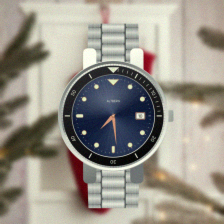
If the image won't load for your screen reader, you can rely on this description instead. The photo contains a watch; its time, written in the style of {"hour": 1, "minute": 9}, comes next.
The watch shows {"hour": 7, "minute": 29}
